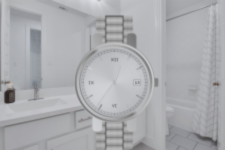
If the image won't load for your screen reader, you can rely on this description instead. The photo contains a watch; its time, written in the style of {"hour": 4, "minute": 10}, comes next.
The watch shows {"hour": 12, "minute": 36}
